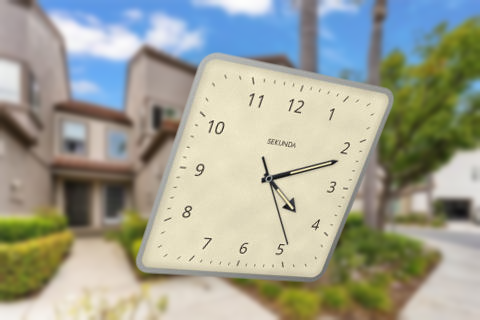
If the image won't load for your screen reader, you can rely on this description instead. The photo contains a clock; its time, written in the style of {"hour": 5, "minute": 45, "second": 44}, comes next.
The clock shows {"hour": 4, "minute": 11, "second": 24}
